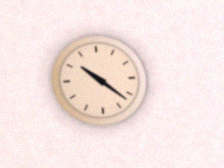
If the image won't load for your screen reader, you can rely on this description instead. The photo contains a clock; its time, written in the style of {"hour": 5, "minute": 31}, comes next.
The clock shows {"hour": 10, "minute": 22}
